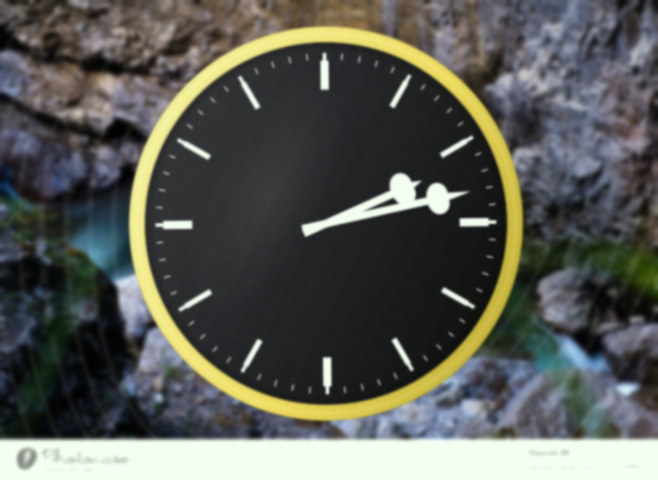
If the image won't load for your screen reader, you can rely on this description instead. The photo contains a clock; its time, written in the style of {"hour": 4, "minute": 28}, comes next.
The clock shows {"hour": 2, "minute": 13}
